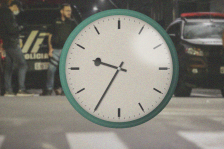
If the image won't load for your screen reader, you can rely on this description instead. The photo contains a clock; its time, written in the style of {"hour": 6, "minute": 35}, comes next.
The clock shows {"hour": 9, "minute": 35}
